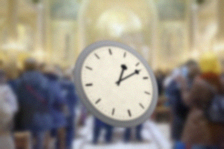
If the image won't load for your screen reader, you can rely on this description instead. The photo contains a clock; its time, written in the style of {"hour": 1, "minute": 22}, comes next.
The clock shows {"hour": 1, "minute": 12}
